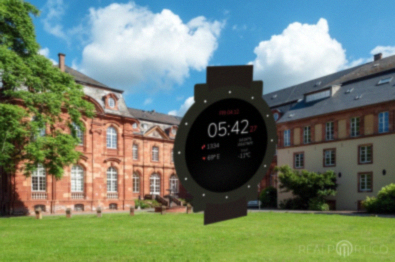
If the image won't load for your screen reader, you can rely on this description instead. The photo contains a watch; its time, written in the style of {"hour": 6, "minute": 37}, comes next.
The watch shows {"hour": 5, "minute": 42}
